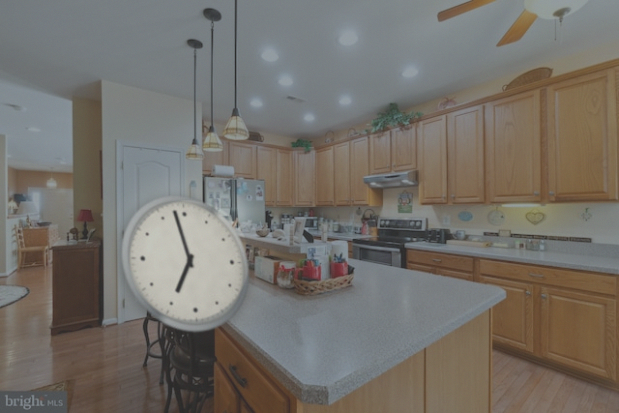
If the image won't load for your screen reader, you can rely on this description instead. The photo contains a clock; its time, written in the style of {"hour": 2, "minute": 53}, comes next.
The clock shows {"hour": 6, "minute": 58}
